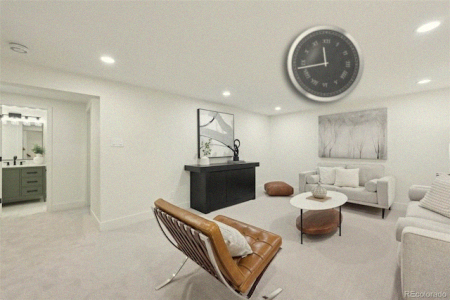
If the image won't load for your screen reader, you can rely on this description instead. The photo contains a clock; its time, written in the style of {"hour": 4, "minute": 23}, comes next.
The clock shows {"hour": 11, "minute": 43}
